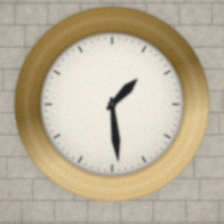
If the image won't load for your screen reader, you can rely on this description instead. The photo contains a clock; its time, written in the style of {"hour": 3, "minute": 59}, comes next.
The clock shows {"hour": 1, "minute": 29}
